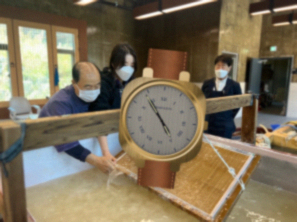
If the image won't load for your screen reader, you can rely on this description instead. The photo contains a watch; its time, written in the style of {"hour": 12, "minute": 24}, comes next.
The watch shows {"hour": 4, "minute": 54}
